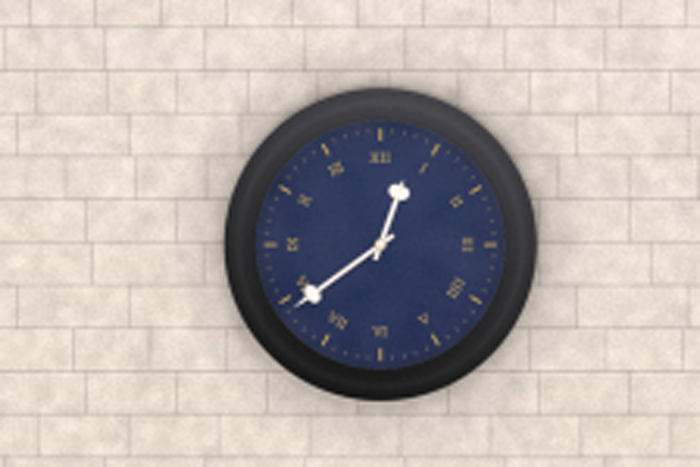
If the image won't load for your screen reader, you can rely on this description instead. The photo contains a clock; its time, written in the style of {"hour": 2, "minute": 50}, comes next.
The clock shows {"hour": 12, "minute": 39}
